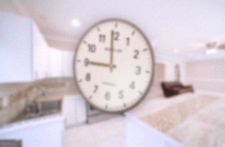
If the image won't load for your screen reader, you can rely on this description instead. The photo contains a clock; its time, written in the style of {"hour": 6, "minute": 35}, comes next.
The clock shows {"hour": 8, "minute": 59}
